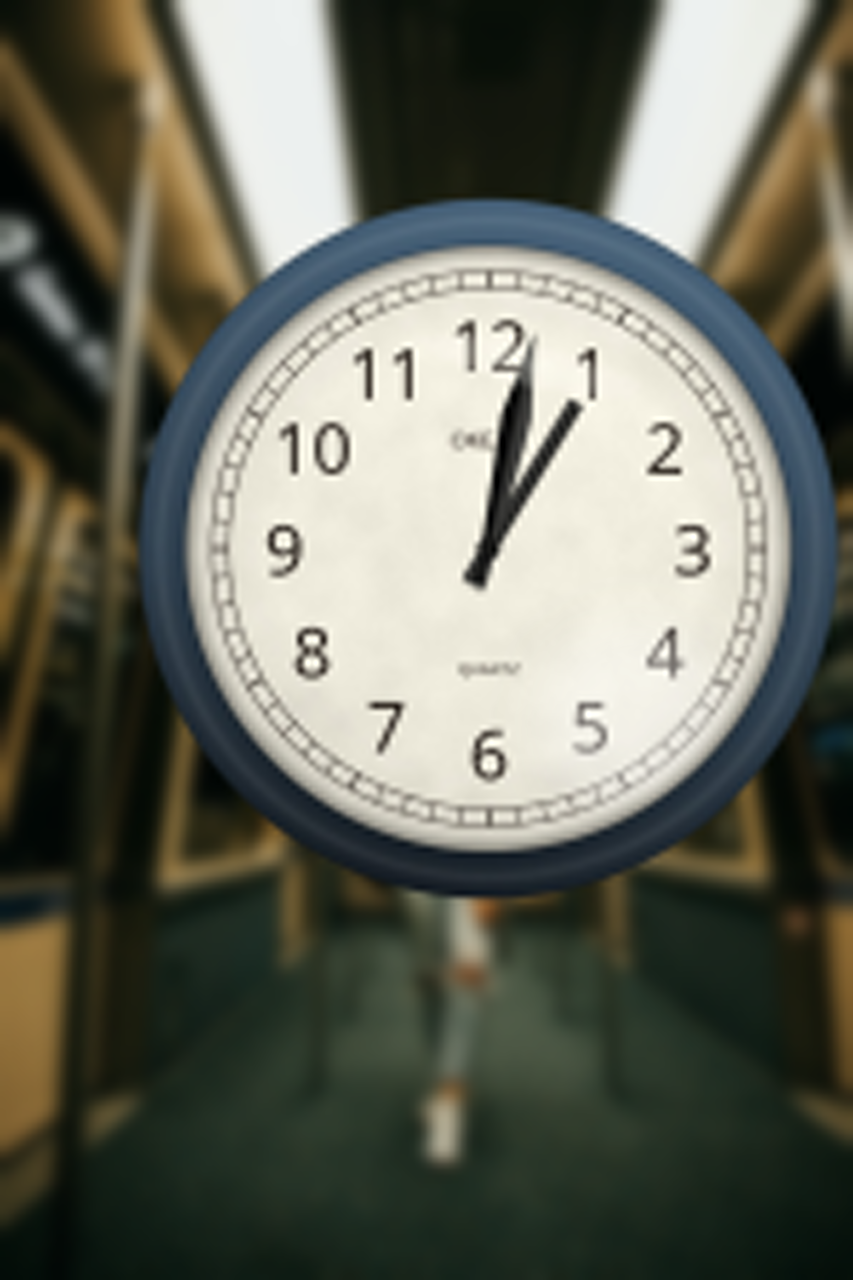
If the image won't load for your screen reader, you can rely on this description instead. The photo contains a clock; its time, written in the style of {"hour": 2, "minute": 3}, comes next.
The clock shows {"hour": 1, "minute": 2}
